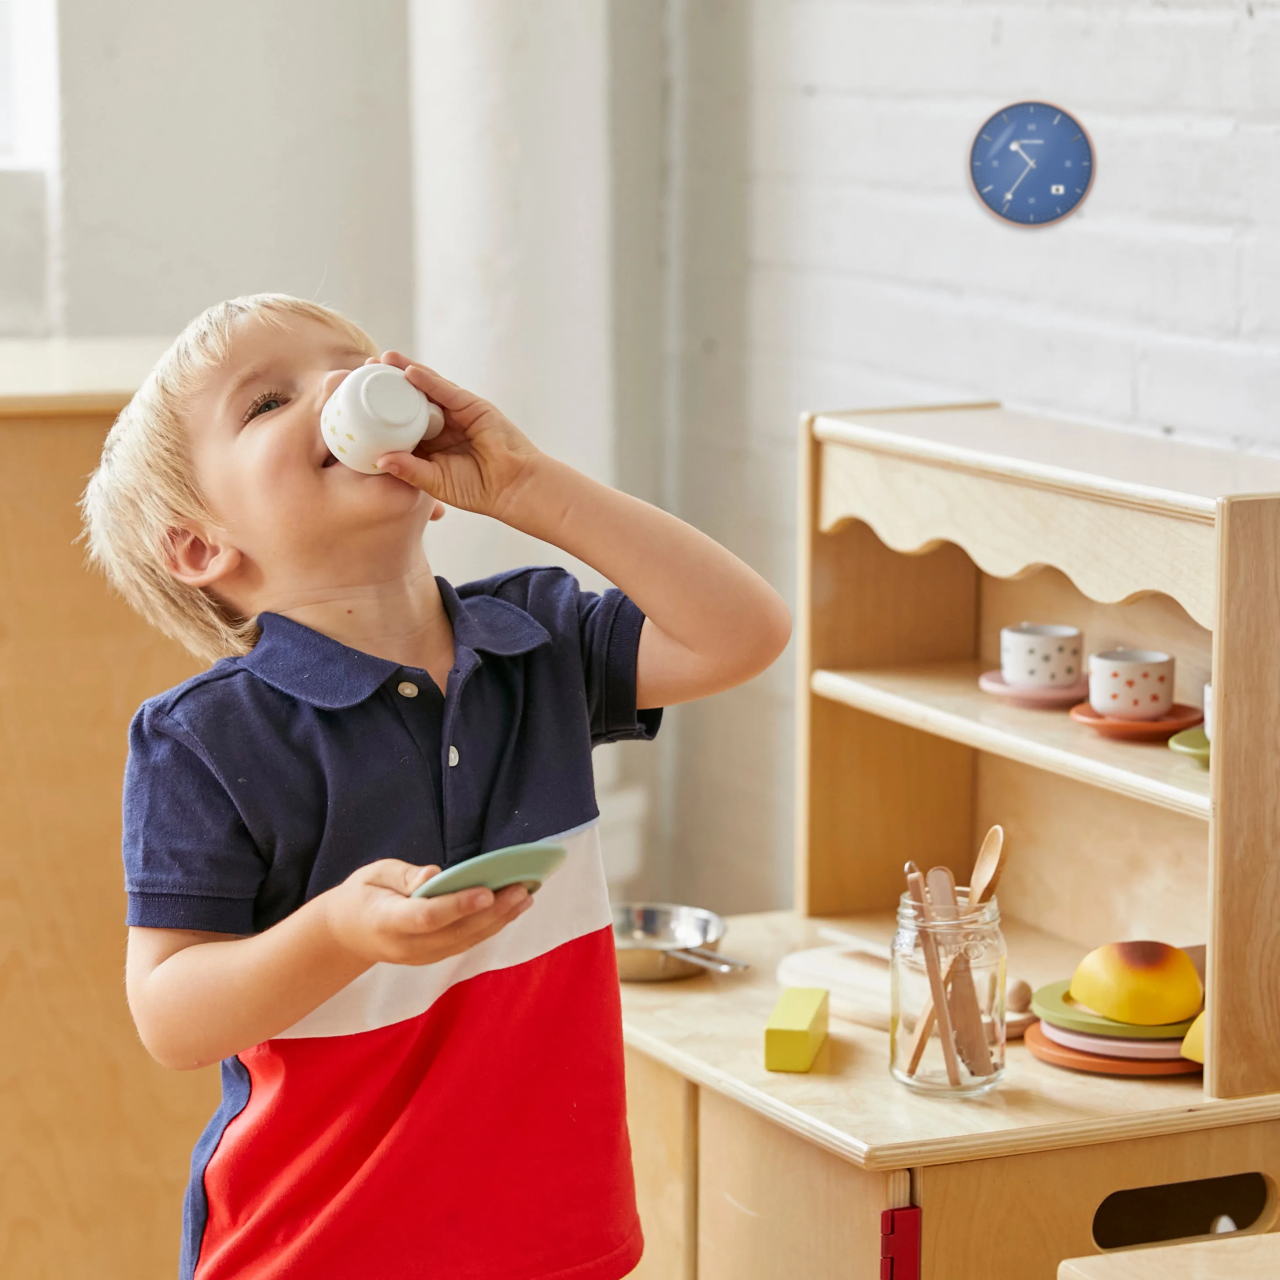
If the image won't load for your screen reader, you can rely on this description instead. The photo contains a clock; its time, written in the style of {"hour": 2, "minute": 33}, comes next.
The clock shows {"hour": 10, "minute": 36}
